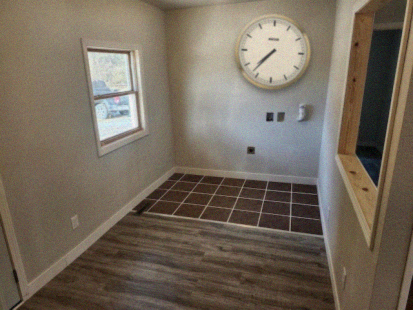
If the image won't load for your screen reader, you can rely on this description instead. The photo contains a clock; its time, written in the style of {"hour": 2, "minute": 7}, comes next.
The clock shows {"hour": 7, "minute": 37}
